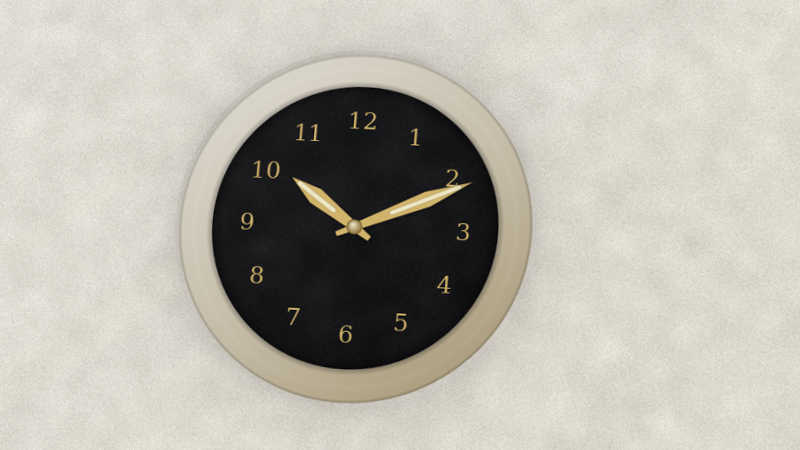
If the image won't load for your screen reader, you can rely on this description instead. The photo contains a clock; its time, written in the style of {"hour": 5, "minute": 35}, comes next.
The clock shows {"hour": 10, "minute": 11}
